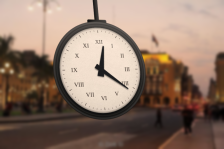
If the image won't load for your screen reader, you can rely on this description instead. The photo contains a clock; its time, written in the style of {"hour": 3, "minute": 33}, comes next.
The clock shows {"hour": 12, "minute": 21}
